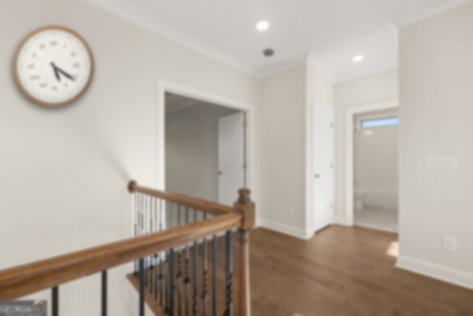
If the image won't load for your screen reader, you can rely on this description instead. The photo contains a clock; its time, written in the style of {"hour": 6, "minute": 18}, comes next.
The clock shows {"hour": 5, "minute": 21}
